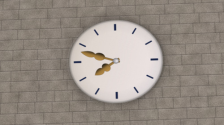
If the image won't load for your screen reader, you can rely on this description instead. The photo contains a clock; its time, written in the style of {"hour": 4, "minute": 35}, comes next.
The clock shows {"hour": 7, "minute": 48}
